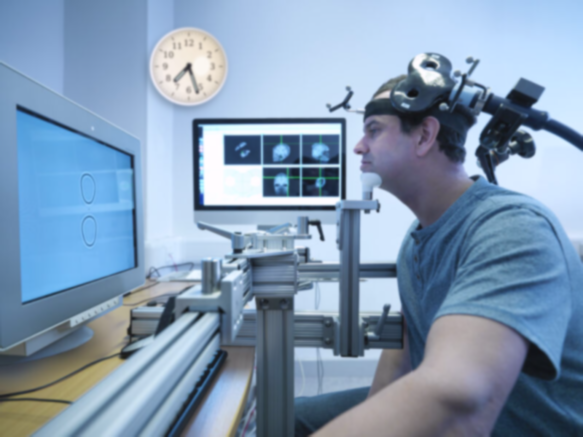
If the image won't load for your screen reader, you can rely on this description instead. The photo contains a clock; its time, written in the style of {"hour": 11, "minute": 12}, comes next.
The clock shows {"hour": 7, "minute": 27}
